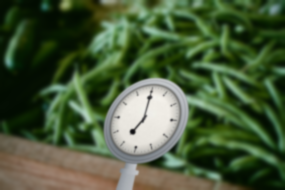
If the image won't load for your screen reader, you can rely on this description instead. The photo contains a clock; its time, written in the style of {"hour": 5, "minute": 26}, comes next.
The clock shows {"hour": 7, "minute": 0}
